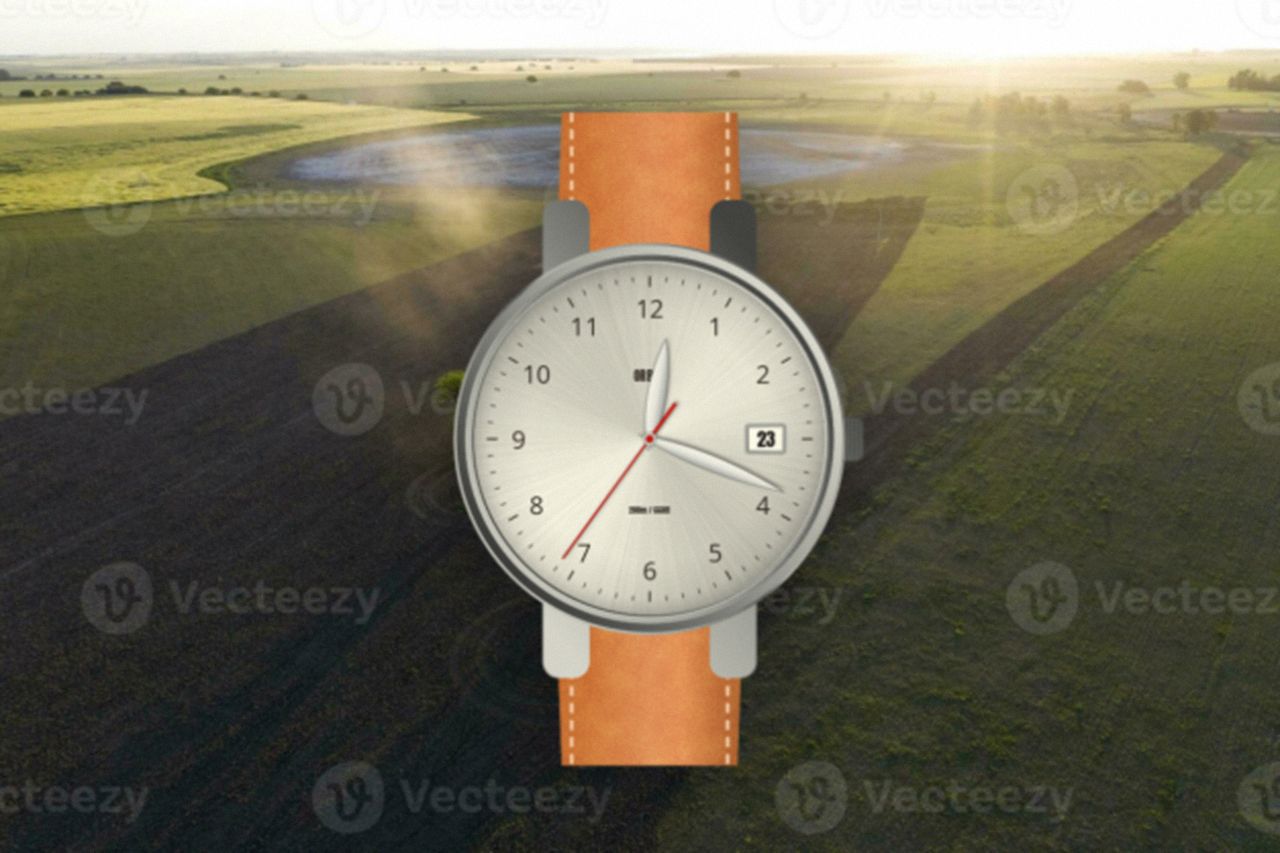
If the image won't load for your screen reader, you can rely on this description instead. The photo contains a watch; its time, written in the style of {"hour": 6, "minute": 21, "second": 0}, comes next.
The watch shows {"hour": 12, "minute": 18, "second": 36}
